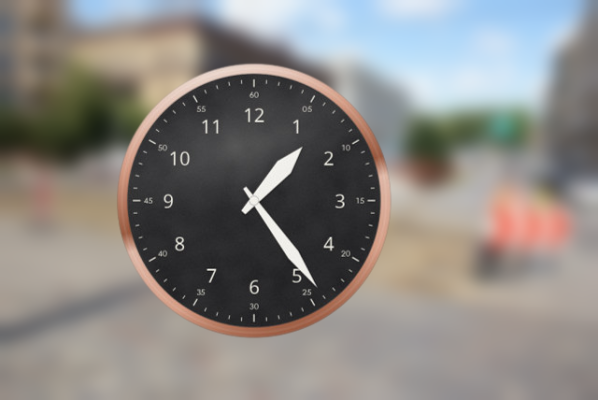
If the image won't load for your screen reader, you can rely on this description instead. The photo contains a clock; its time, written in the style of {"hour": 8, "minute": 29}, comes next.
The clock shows {"hour": 1, "minute": 24}
